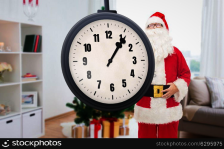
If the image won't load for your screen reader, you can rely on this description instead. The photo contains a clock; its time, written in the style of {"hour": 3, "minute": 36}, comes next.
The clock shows {"hour": 1, "minute": 6}
